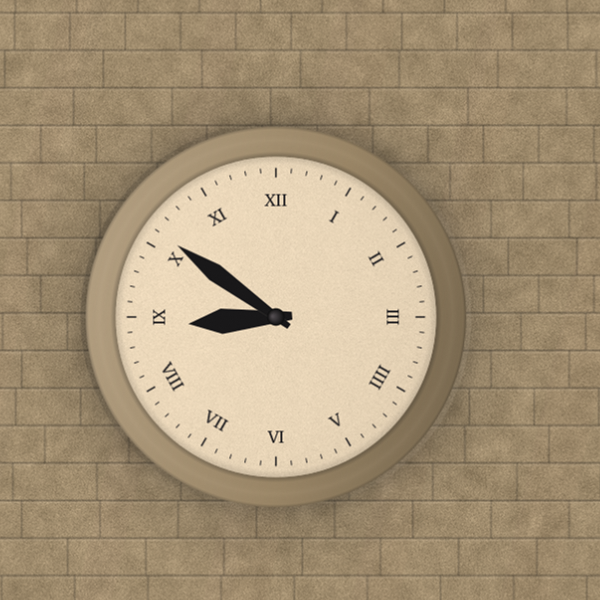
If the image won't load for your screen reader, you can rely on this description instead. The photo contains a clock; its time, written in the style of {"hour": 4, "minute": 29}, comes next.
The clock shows {"hour": 8, "minute": 51}
